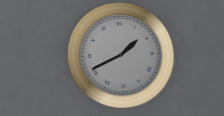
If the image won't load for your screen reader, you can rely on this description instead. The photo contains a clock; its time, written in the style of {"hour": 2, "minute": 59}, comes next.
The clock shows {"hour": 1, "minute": 41}
